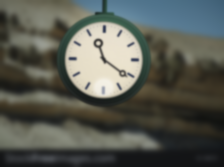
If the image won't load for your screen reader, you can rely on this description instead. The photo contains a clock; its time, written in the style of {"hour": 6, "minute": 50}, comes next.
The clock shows {"hour": 11, "minute": 21}
